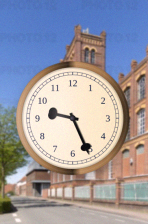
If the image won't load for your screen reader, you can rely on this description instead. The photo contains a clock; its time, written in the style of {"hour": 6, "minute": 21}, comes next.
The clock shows {"hour": 9, "minute": 26}
